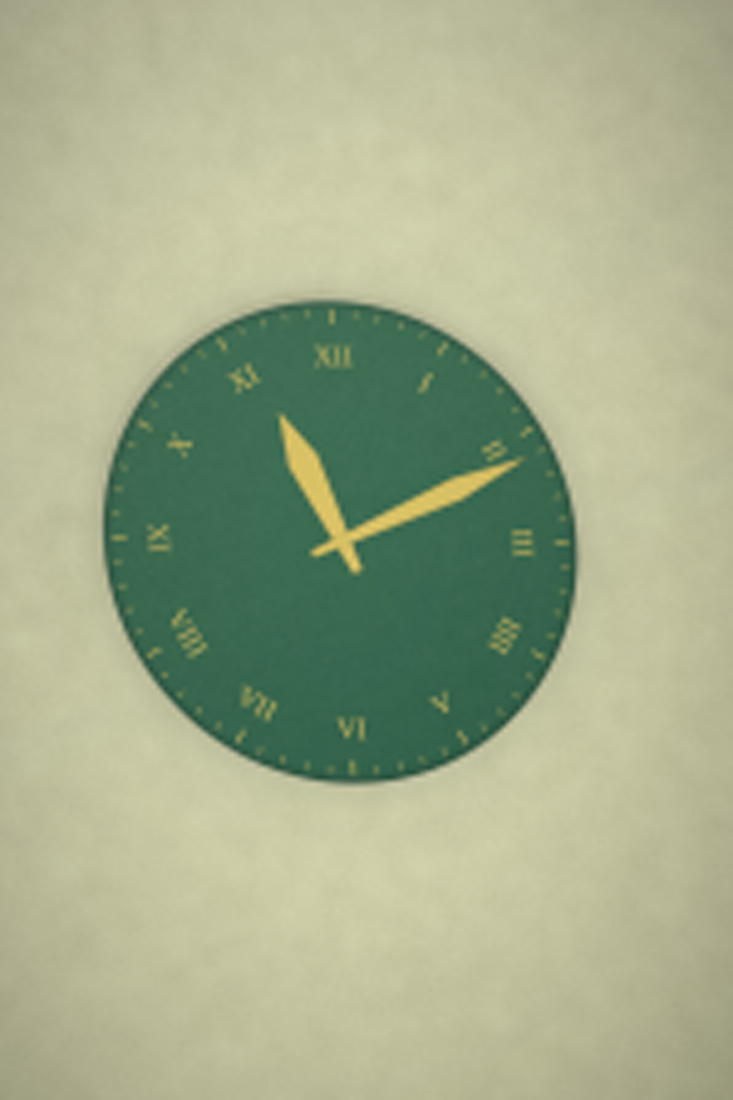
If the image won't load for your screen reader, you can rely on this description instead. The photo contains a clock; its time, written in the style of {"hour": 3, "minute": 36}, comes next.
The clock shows {"hour": 11, "minute": 11}
